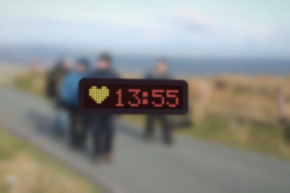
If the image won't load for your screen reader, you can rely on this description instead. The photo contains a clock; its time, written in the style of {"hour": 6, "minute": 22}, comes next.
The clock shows {"hour": 13, "minute": 55}
